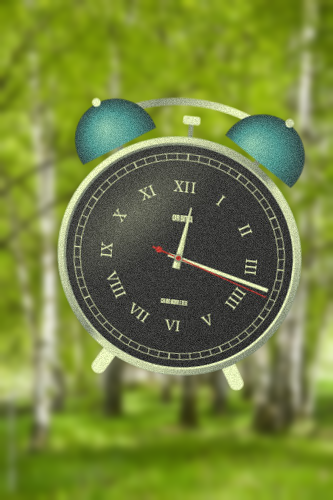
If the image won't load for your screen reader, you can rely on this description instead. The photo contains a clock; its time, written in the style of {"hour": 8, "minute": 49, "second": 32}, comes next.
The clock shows {"hour": 12, "minute": 17, "second": 18}
